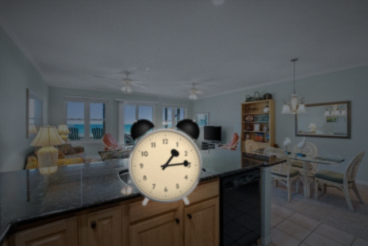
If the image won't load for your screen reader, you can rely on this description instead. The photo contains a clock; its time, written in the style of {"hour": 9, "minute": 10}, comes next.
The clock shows {"hour": 1, "minute": 14}
